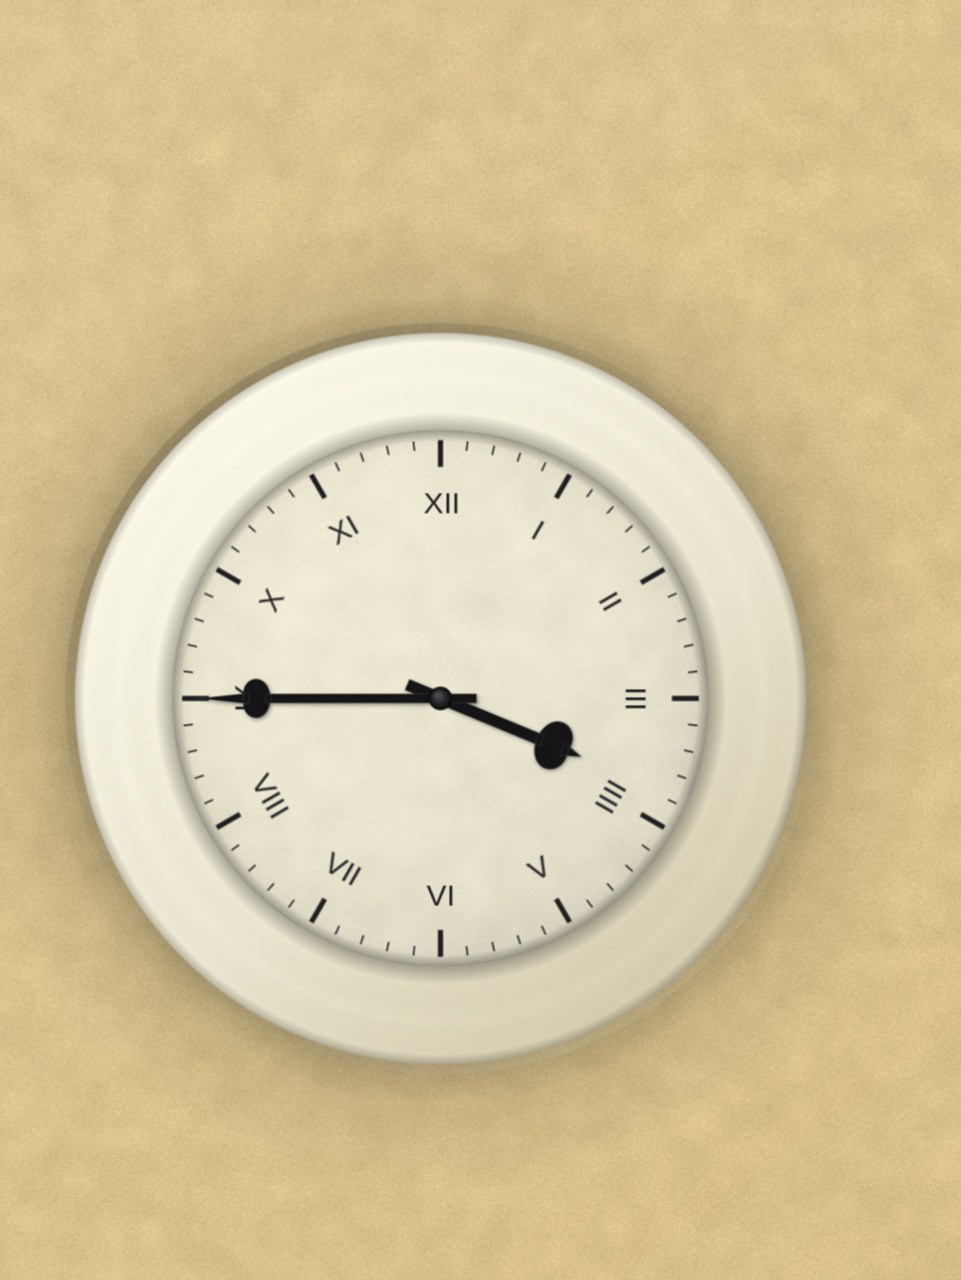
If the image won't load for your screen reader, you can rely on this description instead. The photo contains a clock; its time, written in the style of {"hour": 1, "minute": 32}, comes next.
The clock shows {"hour": 3, "minute": 45}
